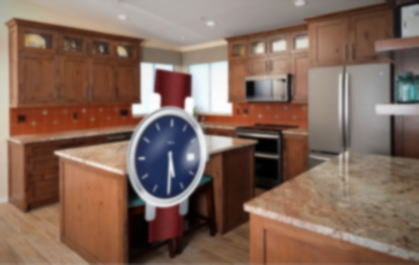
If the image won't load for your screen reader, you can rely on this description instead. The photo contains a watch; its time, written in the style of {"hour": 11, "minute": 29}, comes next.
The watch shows {"hour": 5, "minute": 30}
